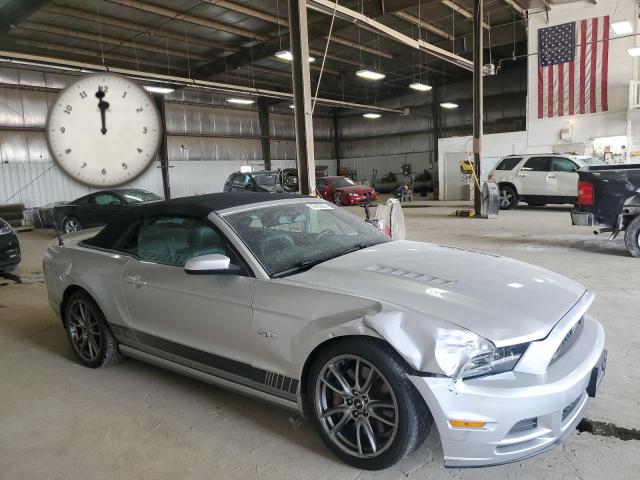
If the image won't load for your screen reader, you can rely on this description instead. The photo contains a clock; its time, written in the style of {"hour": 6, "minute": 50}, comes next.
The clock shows {"hour": 11, "minute": 59}
